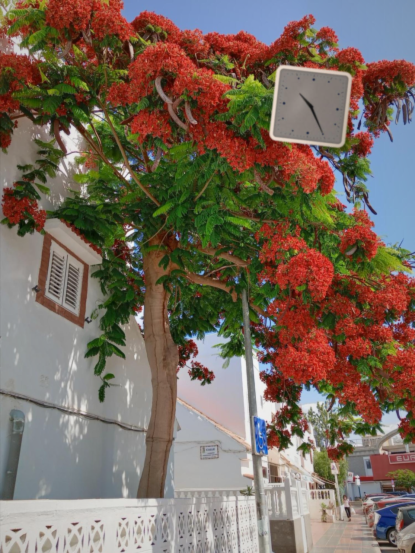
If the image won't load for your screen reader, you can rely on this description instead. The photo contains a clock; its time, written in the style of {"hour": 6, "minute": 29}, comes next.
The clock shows {"hour": 10, "minute": 25}
